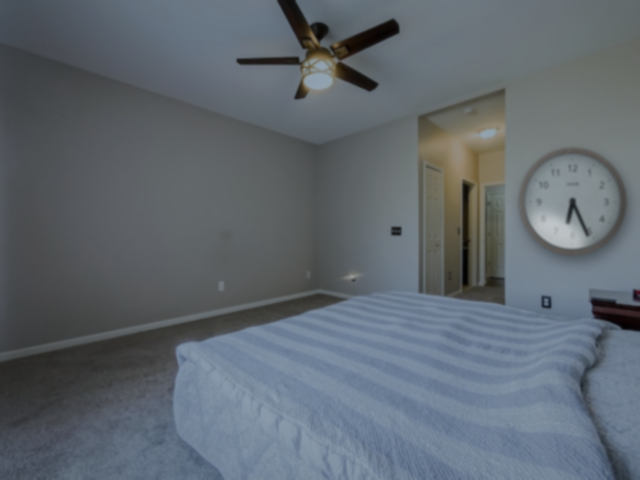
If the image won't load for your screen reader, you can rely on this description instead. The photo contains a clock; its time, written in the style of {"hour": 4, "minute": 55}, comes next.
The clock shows {"hour": 6, "minute": 26}
